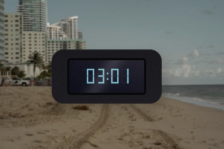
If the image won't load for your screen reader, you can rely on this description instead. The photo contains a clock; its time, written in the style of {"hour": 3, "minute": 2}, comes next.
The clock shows {"hour": 3, "minute": 1}
